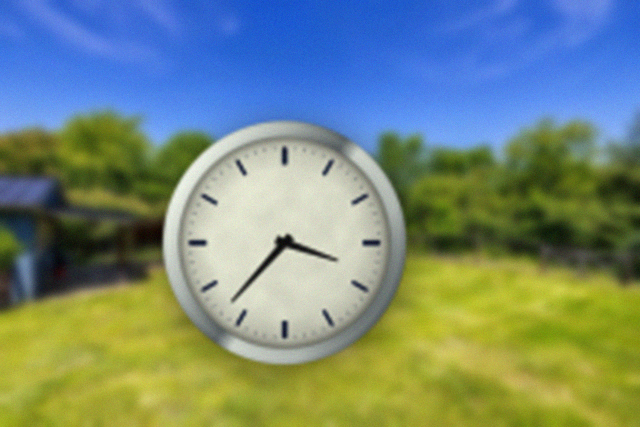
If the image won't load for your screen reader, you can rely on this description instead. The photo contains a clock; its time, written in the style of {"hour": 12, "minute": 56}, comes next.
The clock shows {"hour": 3, "minute": 37}
